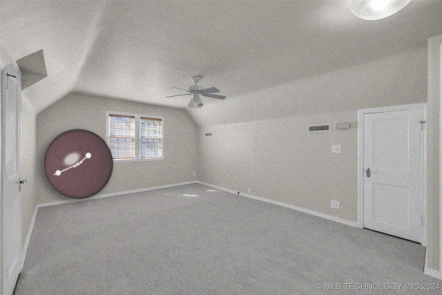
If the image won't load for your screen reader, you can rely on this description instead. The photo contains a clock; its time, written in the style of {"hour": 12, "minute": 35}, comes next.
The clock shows {"hour": 1, "minute": 41}
